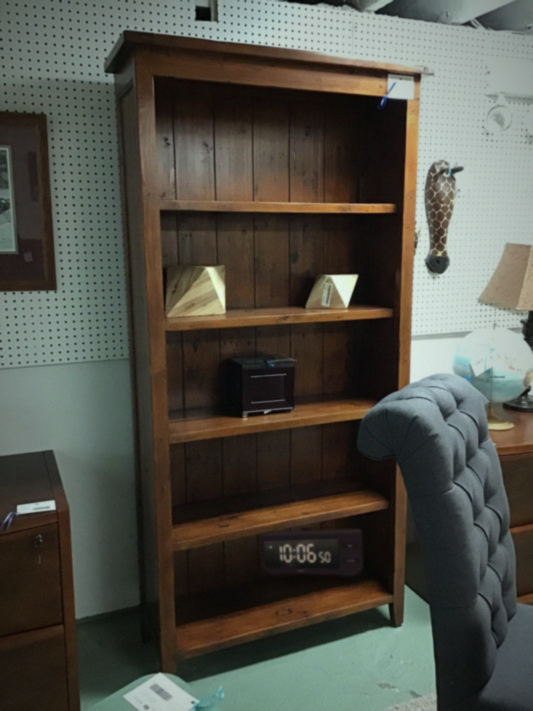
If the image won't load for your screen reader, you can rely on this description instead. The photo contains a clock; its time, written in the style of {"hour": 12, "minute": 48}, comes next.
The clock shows {"hour": 10, "minute": 6}
